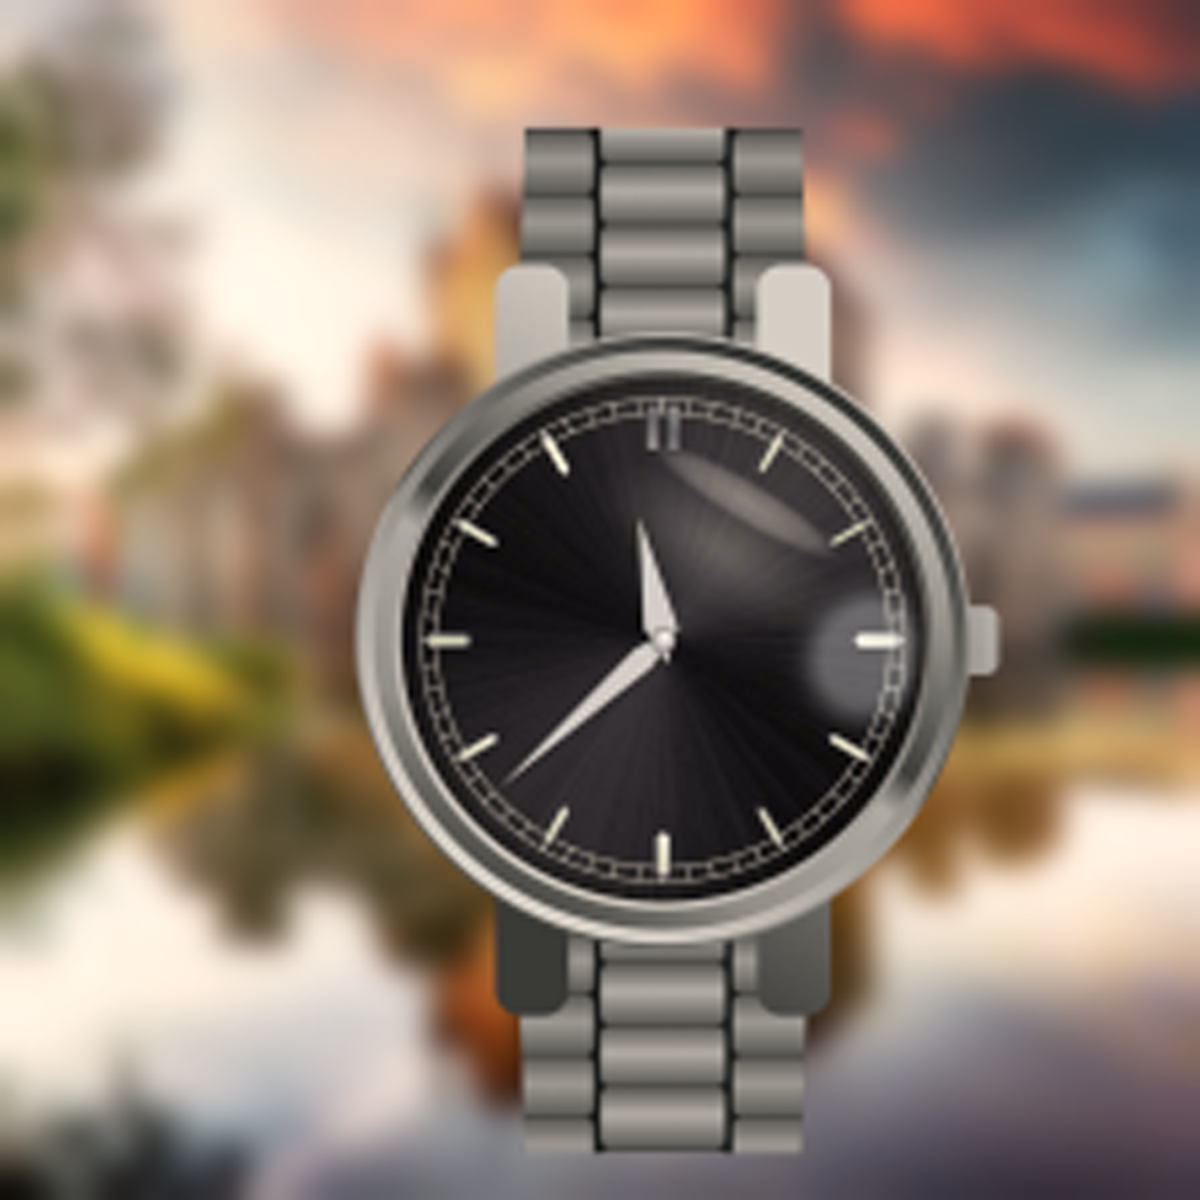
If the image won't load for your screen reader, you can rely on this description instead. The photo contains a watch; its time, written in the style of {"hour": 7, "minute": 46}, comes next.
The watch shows {"hour": 11, "minute": 38}
